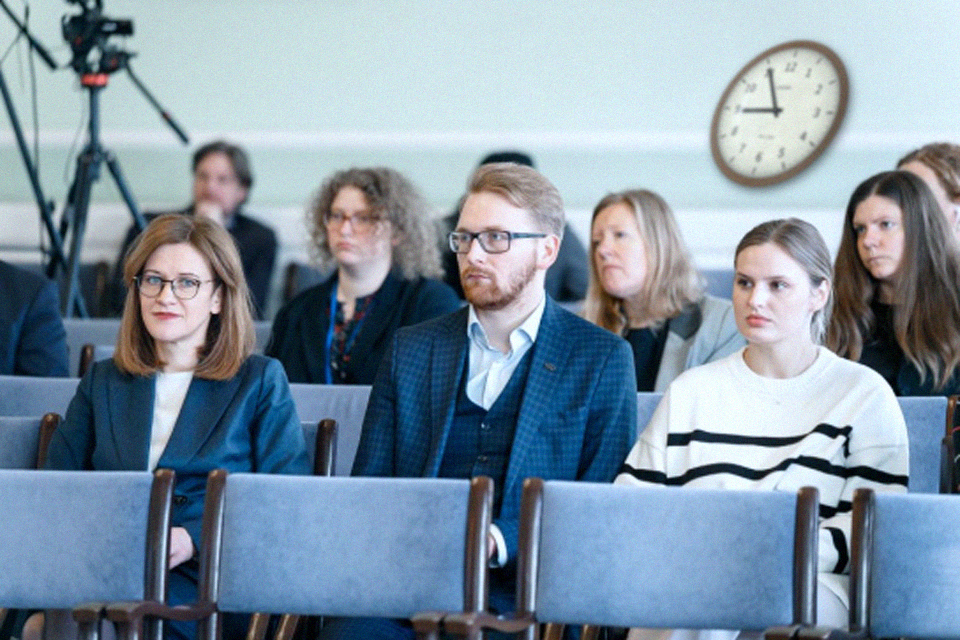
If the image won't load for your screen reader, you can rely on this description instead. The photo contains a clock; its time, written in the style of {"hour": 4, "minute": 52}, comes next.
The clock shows {"hour": 8, "minute": 55}
